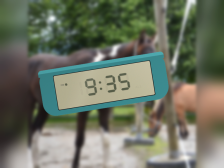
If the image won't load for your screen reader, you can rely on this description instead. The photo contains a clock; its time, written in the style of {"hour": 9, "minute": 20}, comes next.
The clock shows {"hour": 9, "minute": 35}
